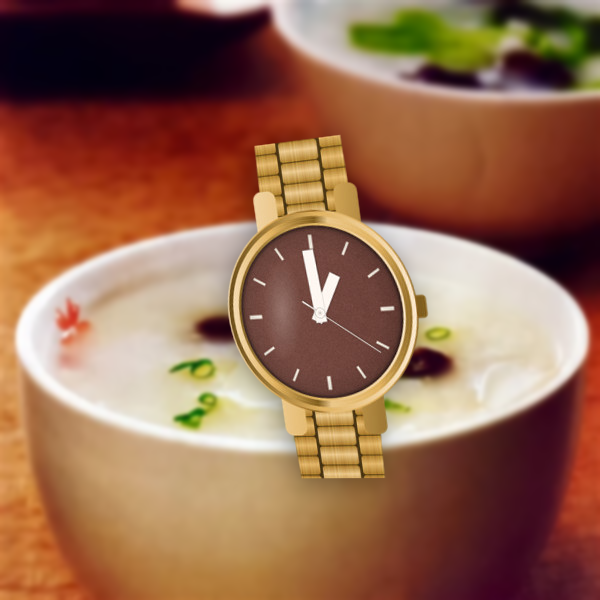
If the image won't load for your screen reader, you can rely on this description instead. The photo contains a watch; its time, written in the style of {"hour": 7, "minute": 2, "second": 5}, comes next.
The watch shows {"hour": 12, "minute": 59, "second": 21}
